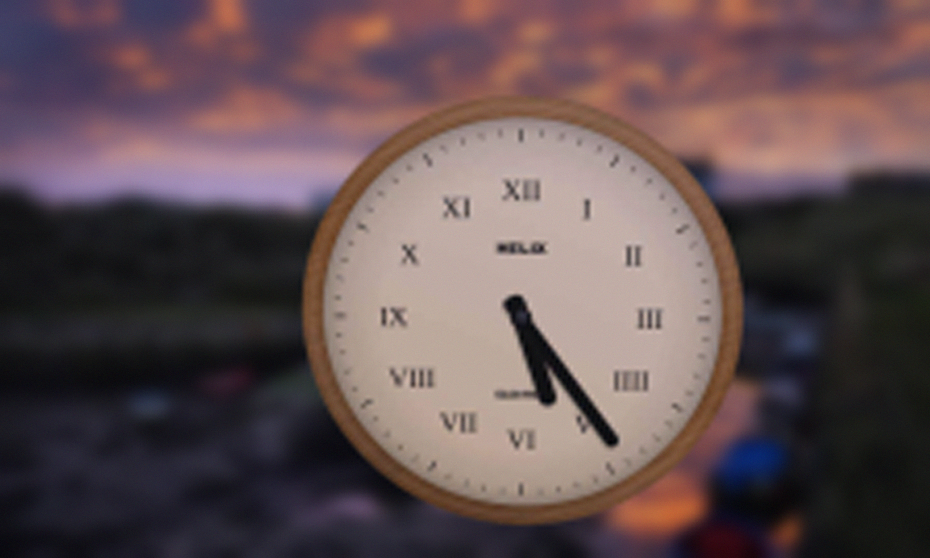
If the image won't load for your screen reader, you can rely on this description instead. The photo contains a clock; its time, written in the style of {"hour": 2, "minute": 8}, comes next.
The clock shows {"hour": 5, "minute": 24}
